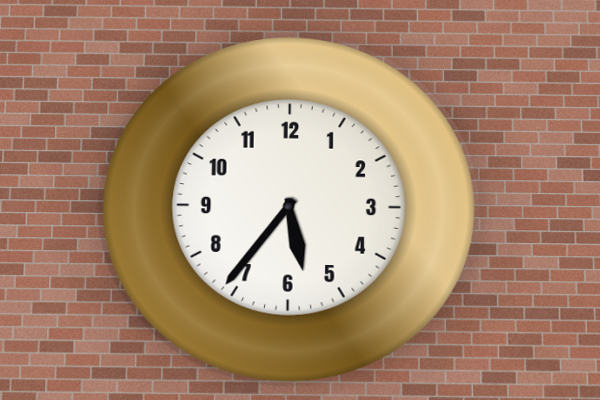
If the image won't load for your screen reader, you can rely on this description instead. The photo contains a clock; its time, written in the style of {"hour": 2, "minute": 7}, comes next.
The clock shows {"hour": 5, "minute": 36}
